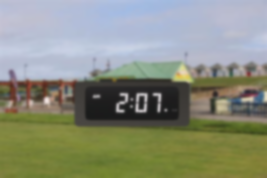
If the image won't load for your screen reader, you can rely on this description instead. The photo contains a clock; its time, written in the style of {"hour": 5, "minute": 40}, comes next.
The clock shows {"hour": 2, "minute": 7}
